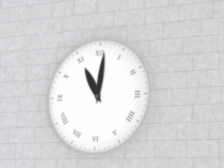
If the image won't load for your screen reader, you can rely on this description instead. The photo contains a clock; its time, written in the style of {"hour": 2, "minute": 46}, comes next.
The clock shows {"hour": 11, "minute": 1}
